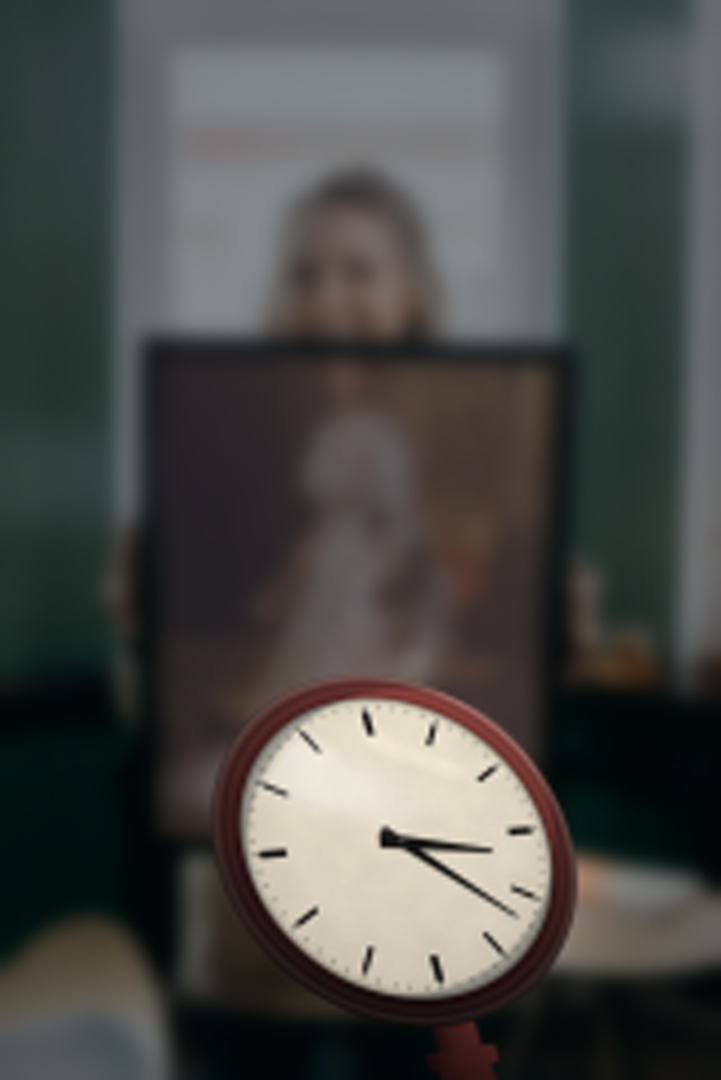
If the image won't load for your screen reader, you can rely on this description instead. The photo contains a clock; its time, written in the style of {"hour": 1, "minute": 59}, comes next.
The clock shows {"hour": 3, "minute": 22}
